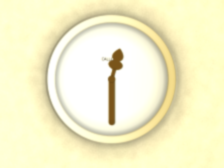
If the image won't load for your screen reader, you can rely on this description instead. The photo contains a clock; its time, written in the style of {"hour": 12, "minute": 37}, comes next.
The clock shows {"hour": 12, "minute": 30}
